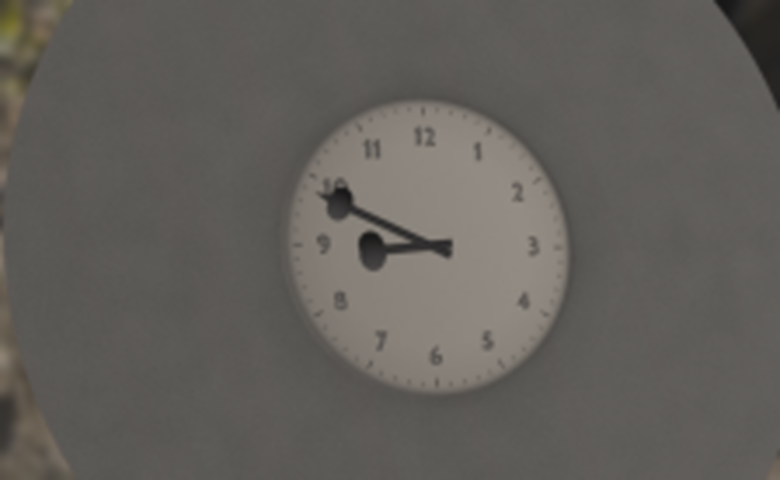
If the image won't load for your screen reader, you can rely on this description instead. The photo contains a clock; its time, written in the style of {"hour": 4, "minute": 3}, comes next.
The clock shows {"hour": 8, "minute": 49}
